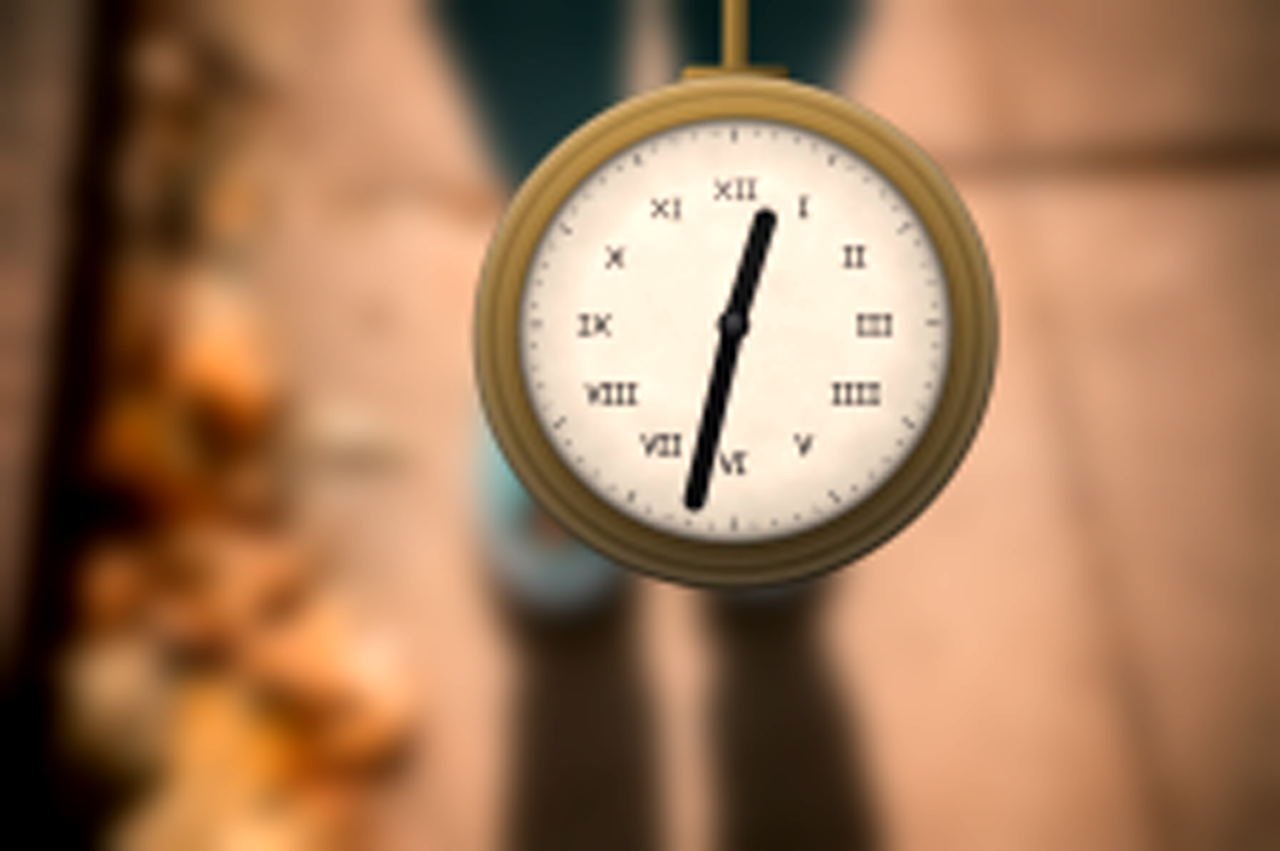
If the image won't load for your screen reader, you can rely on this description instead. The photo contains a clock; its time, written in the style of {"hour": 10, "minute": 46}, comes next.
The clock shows {"hour": 12, "minute": 32}
